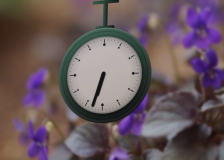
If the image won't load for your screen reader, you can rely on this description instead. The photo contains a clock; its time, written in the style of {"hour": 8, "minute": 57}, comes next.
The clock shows {"hour": 6, "minute": 33}
